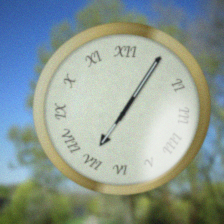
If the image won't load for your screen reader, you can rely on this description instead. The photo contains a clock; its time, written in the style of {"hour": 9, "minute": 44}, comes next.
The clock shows {"hour": 7, "minute": 5}
